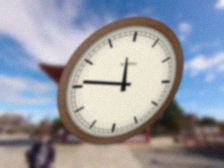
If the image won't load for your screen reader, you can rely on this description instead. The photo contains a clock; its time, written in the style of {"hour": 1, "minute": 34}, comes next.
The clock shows {"hour": 11, "minute": 46}
